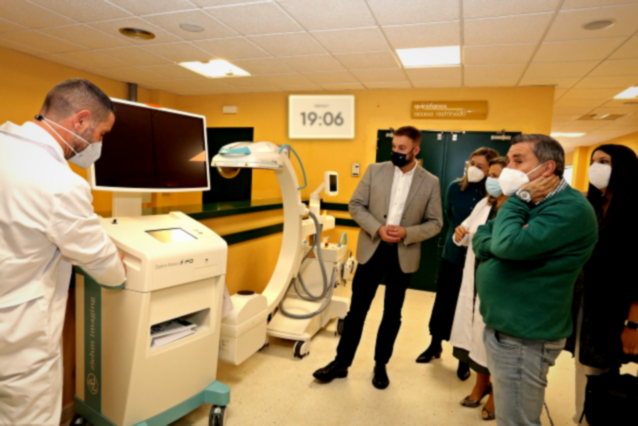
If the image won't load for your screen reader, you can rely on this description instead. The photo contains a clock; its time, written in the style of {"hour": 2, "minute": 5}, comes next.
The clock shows {"hour": 19, "minute": 6}
